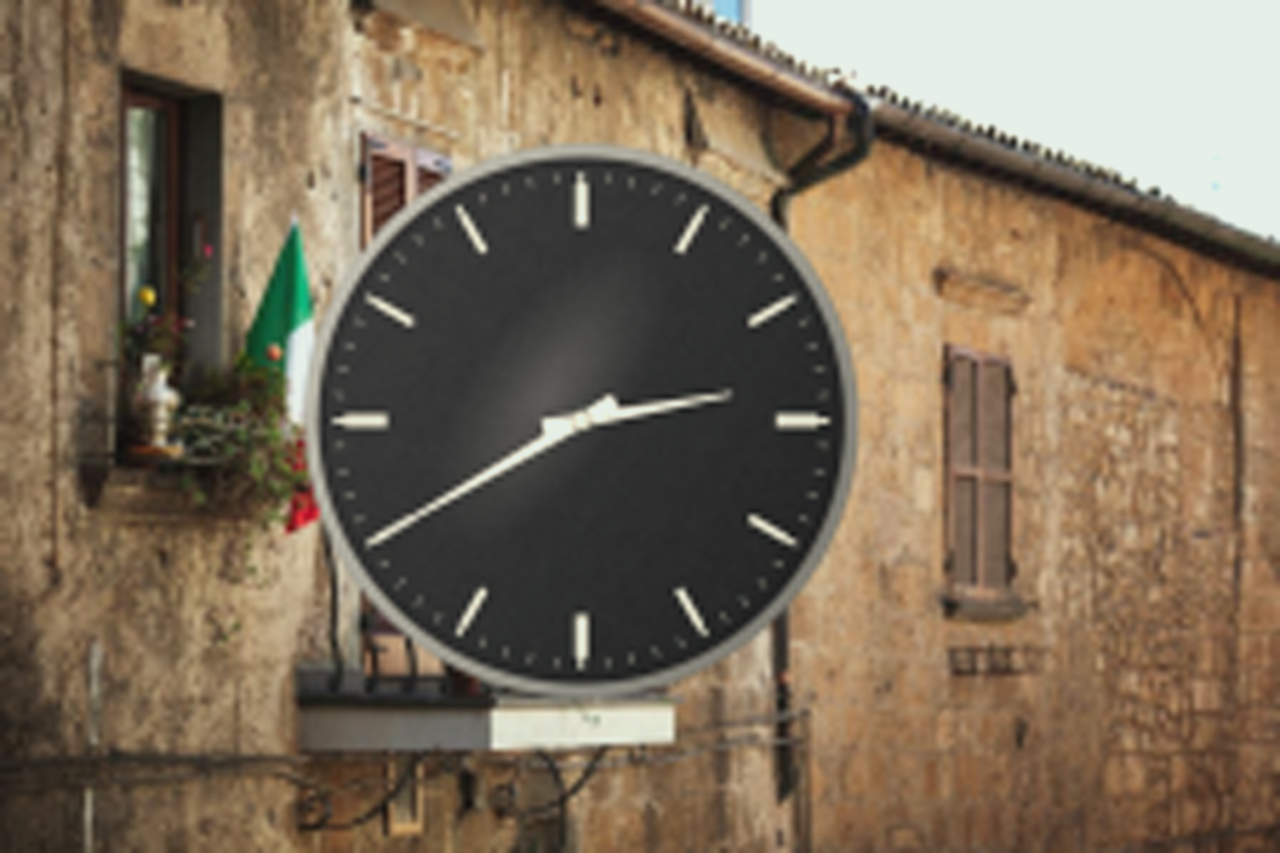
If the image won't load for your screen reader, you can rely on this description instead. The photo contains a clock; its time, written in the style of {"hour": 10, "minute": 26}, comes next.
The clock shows {"hour": 2, "minute": 40}
